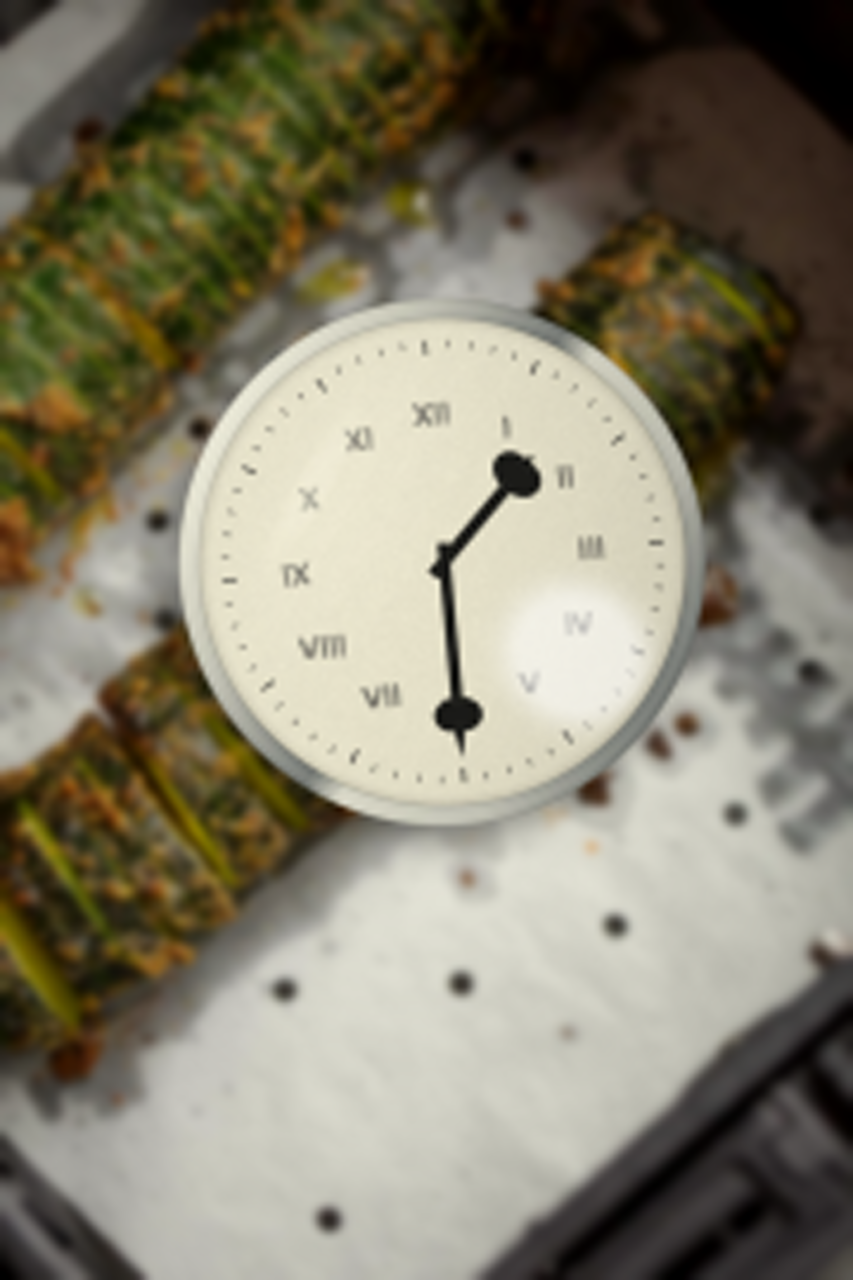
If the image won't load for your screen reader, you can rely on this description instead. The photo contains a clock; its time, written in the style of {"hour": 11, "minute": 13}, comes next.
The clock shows {"hour": 1, "minute": 30}
